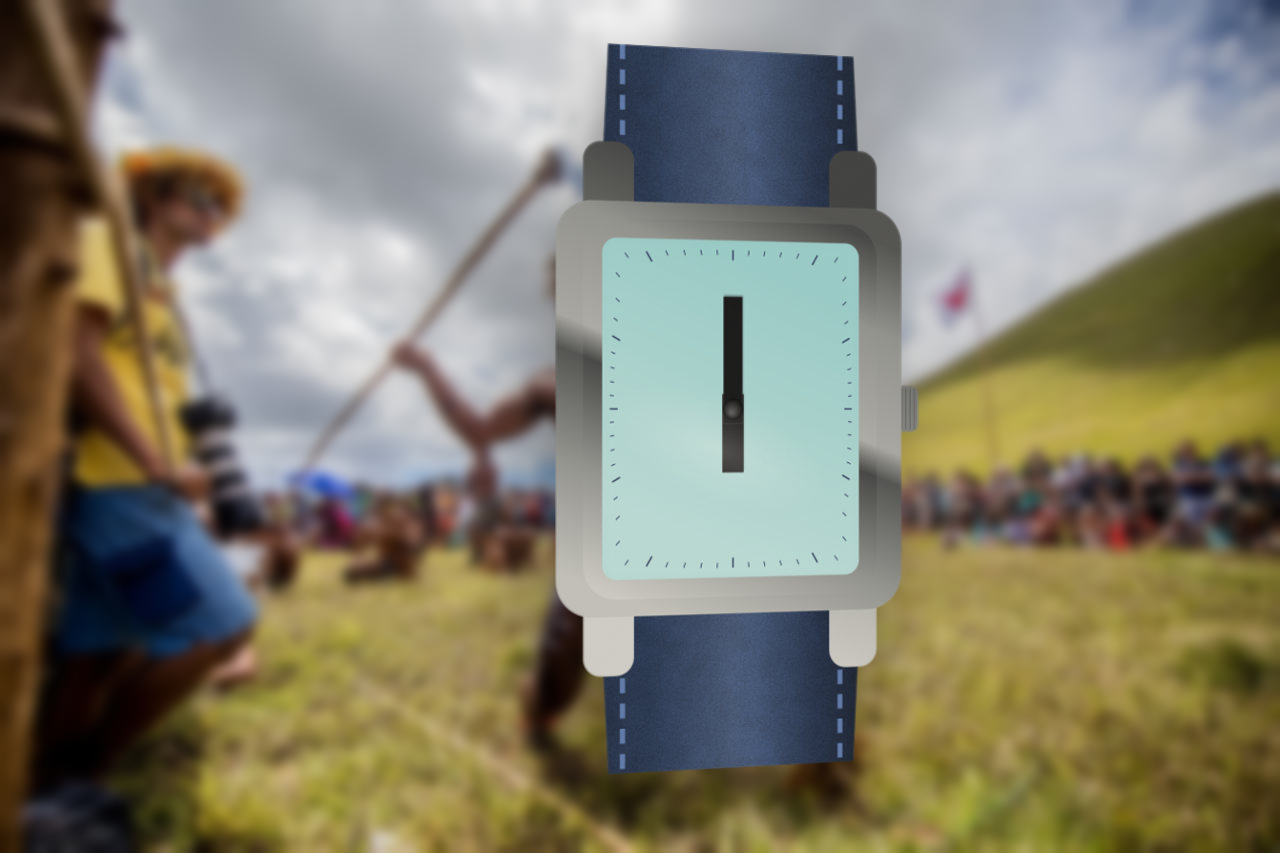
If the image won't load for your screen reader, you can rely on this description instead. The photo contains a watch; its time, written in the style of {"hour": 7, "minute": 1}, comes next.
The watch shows {"hour": 6, "minute": 0}
